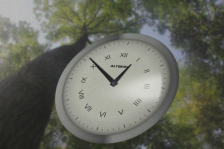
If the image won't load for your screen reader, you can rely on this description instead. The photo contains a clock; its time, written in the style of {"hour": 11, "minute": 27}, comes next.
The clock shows {"hour": 12, "minute": 51}
